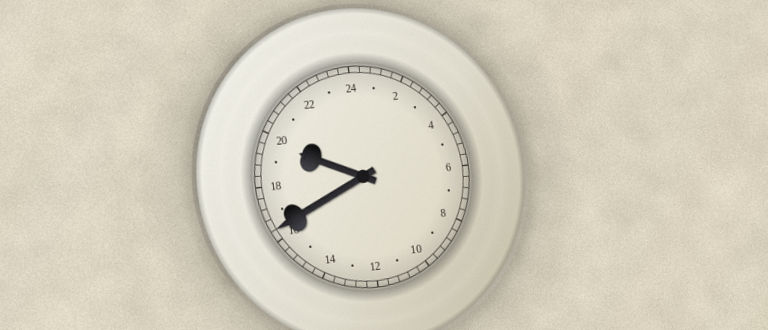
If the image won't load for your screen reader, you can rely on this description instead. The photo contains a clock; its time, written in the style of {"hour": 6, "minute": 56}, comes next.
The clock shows {"hour": 19, "minute": 41}
